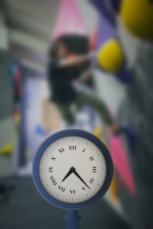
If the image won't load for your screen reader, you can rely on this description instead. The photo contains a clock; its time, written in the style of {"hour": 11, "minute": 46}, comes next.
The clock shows {"hour": 7, "minute": 23}
